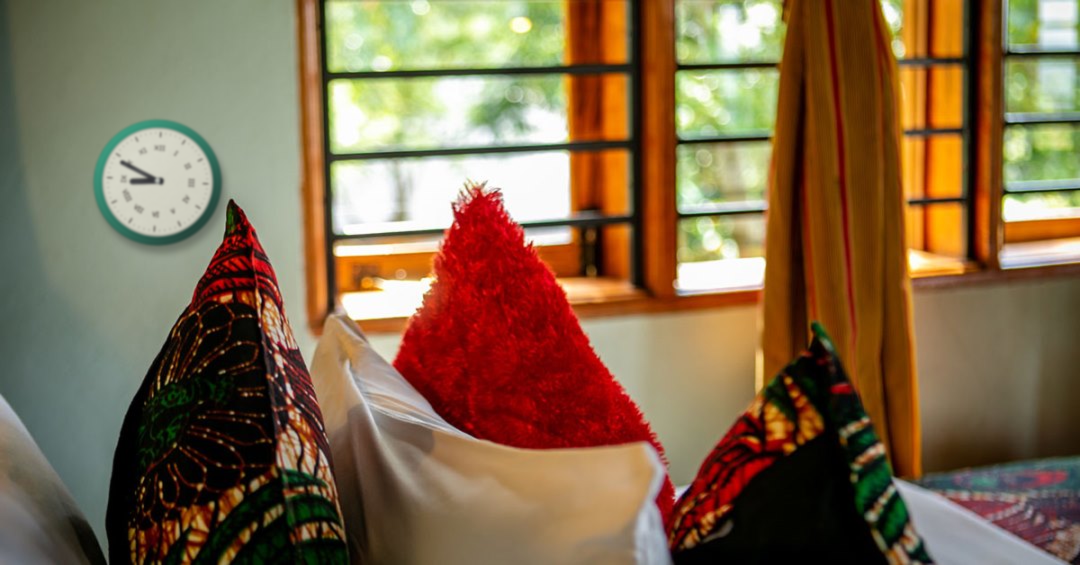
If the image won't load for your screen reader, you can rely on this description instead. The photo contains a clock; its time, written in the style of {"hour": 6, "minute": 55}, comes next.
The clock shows {"hour": 8, "minute": 49}
